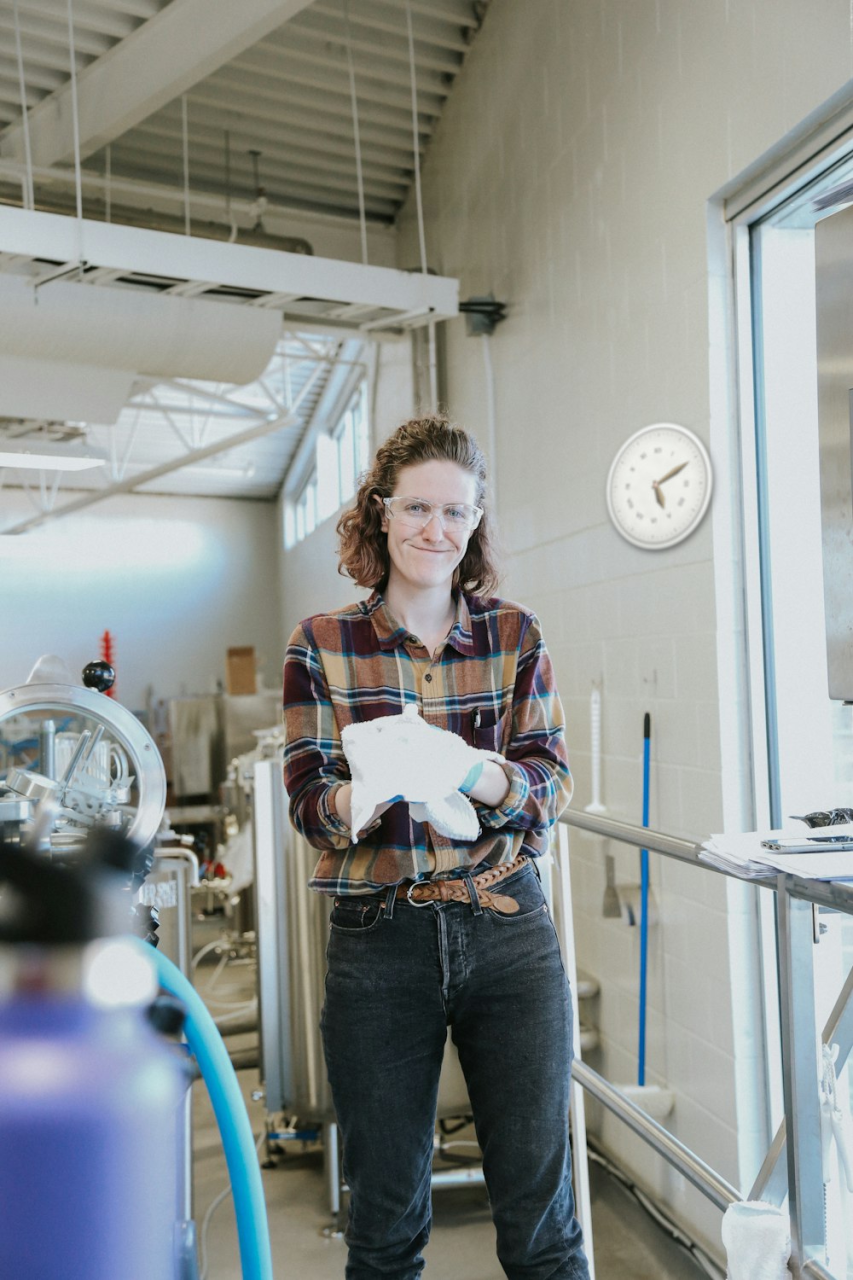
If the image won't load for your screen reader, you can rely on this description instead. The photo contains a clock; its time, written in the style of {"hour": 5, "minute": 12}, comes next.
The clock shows {"hour": 5, "minute": 10}
